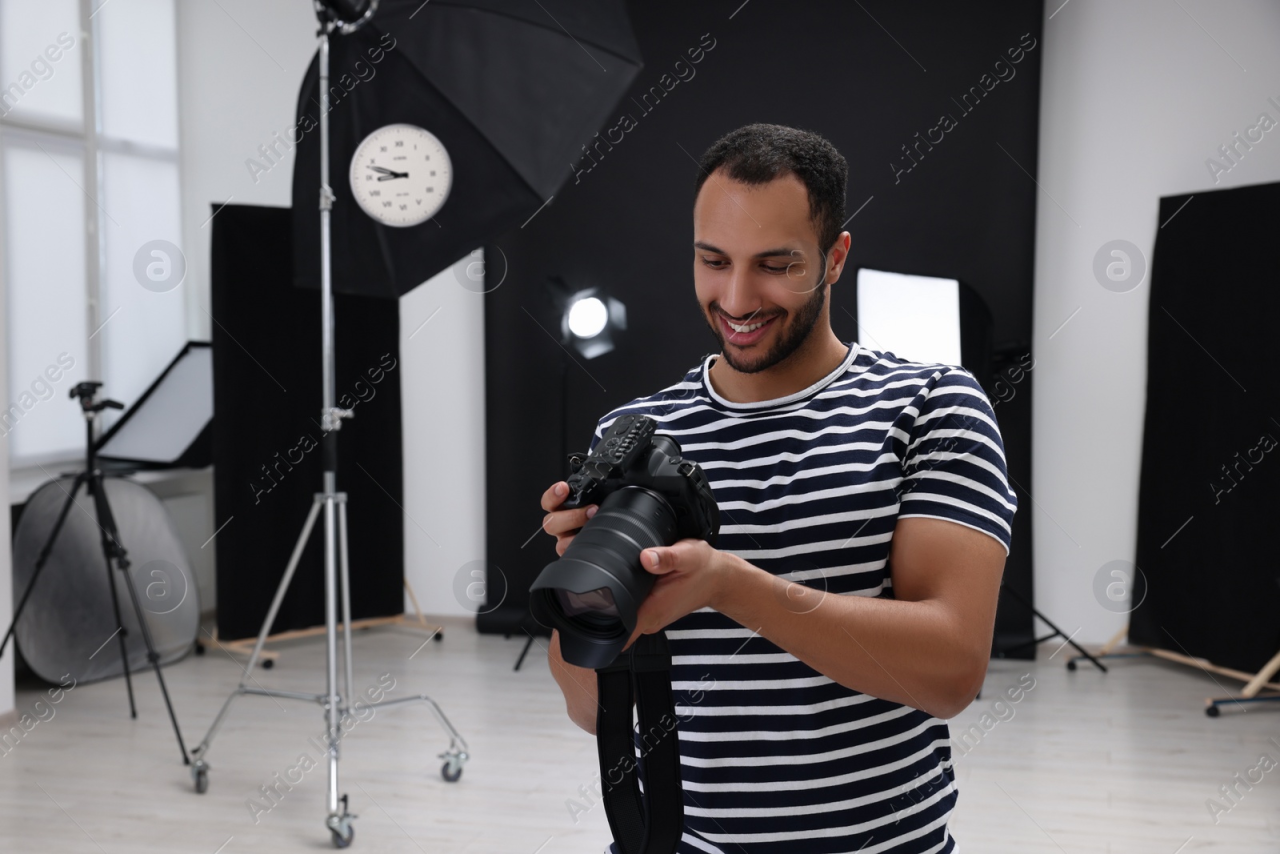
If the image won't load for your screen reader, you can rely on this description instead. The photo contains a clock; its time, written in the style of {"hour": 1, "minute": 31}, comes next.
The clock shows {"hour": 8, "minute": 48}
